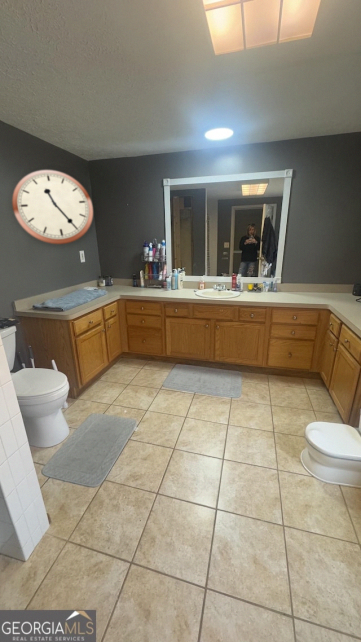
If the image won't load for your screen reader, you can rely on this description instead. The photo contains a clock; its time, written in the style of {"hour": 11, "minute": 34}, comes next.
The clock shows {"hour": 11, "minute": 25}
